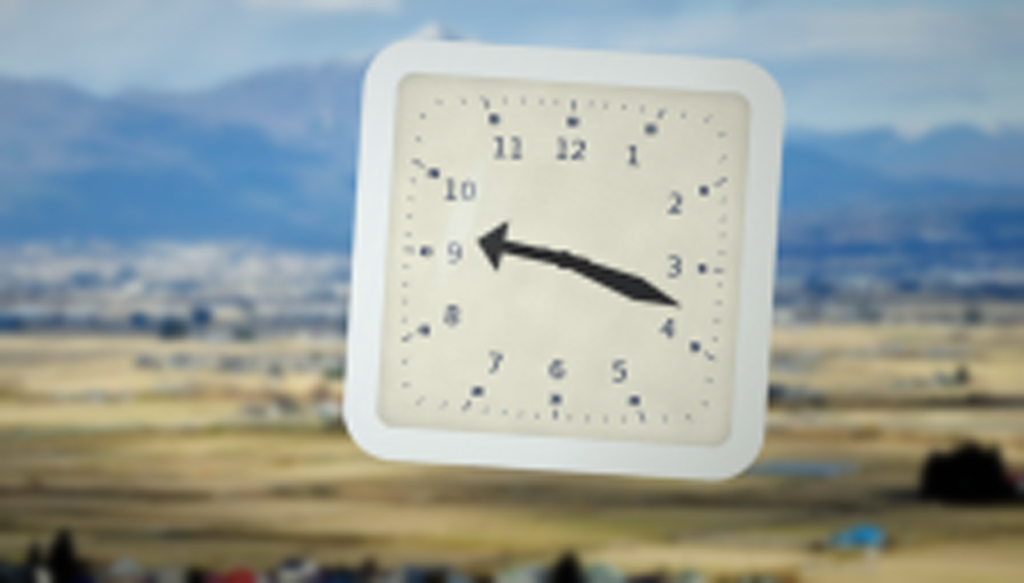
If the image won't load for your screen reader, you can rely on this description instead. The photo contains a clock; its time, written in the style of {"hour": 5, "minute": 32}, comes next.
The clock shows {"hour": 9, "minute": 18}
